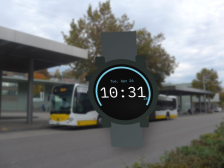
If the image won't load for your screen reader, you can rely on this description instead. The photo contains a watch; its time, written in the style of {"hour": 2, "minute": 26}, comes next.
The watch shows {"hour": 10, "minute": 31}
